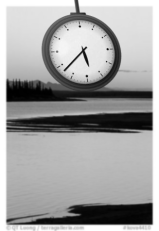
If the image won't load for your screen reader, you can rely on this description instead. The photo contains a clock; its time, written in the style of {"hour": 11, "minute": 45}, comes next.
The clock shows {"hour": 5, "minute": 38}
